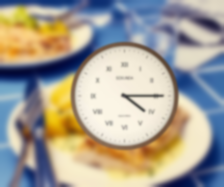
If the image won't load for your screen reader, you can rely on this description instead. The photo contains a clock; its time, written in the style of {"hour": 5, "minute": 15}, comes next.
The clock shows {"hour": 4, "minute": 15}
